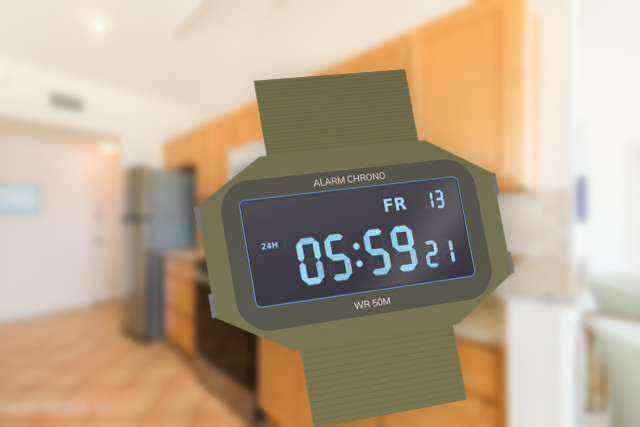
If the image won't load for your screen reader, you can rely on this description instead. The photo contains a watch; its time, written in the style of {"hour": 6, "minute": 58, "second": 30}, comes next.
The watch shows {"hour": 5, "minute": 59, "second": 21}
